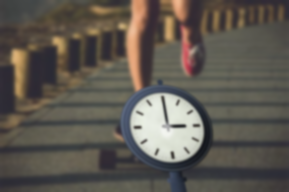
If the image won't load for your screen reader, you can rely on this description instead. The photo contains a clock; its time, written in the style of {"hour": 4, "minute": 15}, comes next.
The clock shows {"hour": 3, "minute": 0}
